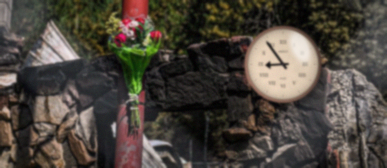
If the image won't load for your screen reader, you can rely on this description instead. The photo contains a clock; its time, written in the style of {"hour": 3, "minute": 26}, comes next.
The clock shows {"hour": 8, "minute": 54}
